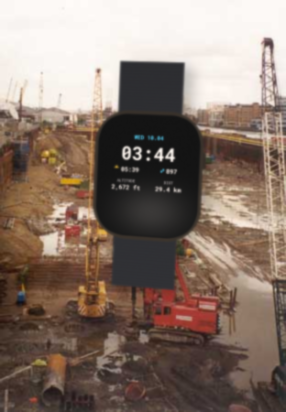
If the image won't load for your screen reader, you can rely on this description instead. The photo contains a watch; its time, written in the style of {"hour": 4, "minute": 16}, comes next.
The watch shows {"hour": 3, "minute": 44}
